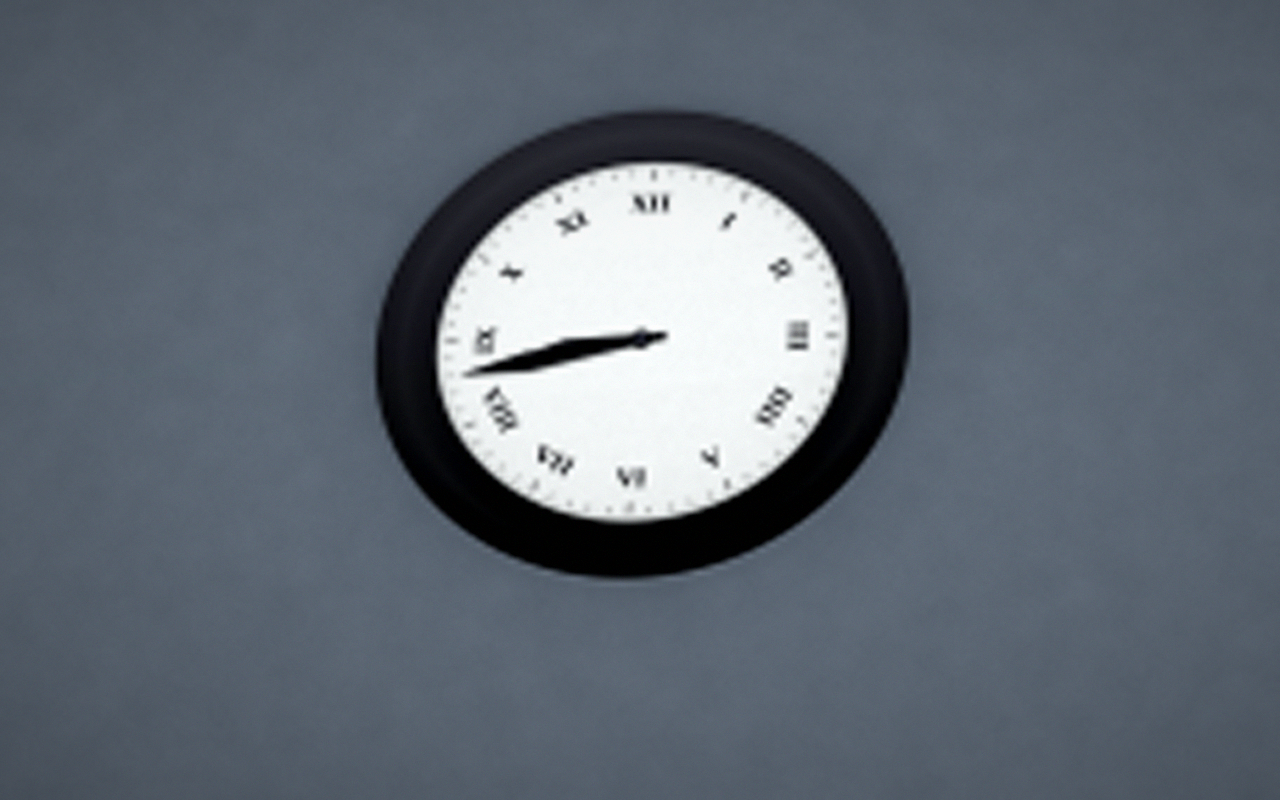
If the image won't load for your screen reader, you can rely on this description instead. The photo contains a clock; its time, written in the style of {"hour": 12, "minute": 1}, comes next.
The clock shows {"hour": 8, "minute": 43}
